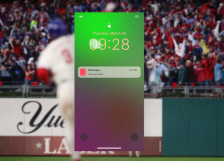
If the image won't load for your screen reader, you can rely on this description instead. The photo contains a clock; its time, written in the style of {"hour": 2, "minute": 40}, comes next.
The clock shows {"hour": 9, "minute": 28}
